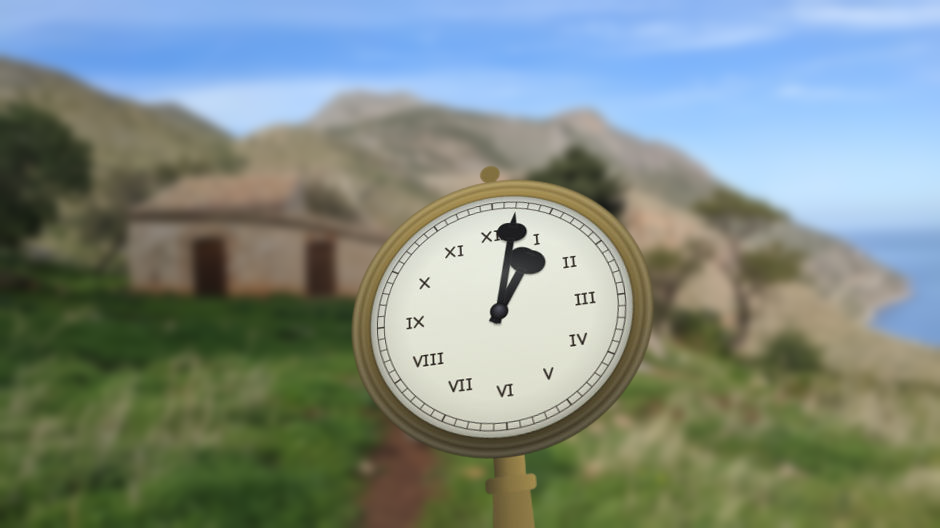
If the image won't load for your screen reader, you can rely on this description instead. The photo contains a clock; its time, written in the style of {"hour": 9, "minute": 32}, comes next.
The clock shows {"hour": 1, "minute": 2}
